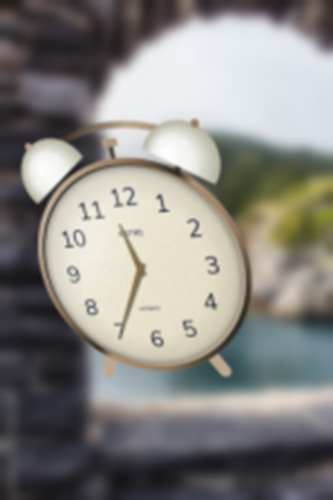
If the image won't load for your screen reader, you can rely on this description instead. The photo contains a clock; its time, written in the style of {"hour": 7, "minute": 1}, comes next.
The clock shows {"hour": 11, "minute": 35}
